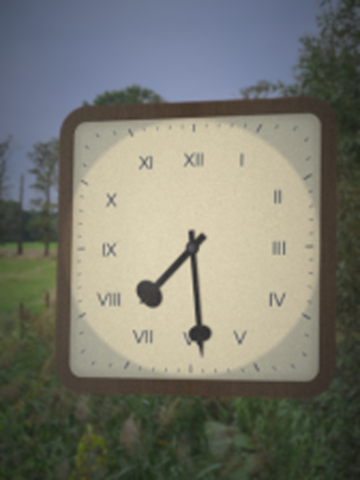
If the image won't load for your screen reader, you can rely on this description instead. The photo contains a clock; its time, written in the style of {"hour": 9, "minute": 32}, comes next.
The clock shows {"hour": 7, "minute": 29}
